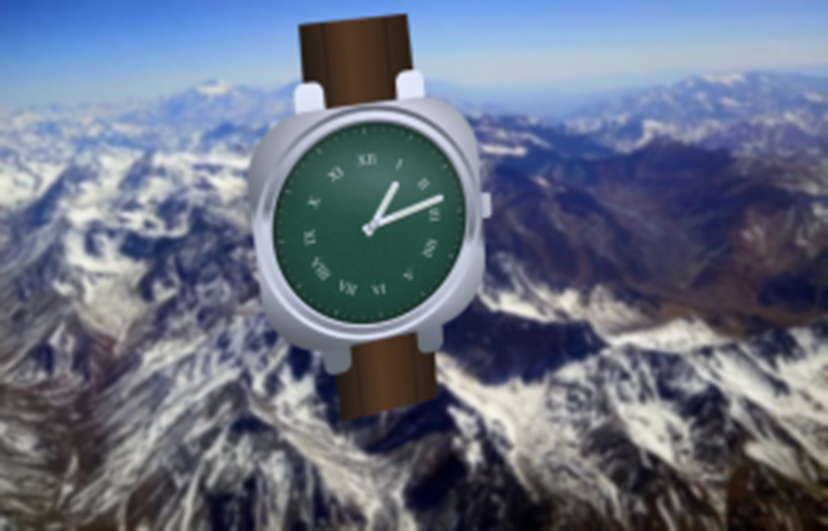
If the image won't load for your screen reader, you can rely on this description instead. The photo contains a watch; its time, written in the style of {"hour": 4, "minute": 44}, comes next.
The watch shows {"hour": 1, "minute": 13}
